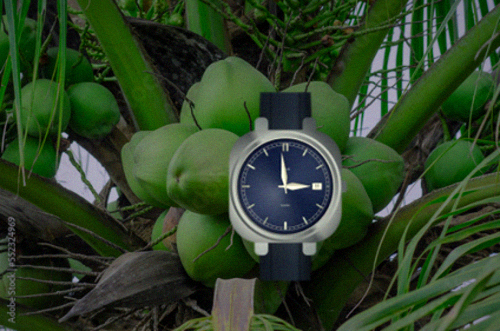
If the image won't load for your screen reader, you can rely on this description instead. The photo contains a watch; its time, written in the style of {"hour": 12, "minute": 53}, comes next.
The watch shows {"hour": 2, "minute": 59}
